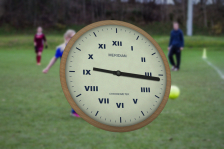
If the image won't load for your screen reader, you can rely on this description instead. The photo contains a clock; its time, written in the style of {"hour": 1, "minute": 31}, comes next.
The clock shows {"hour": 9, "minute": 16}
